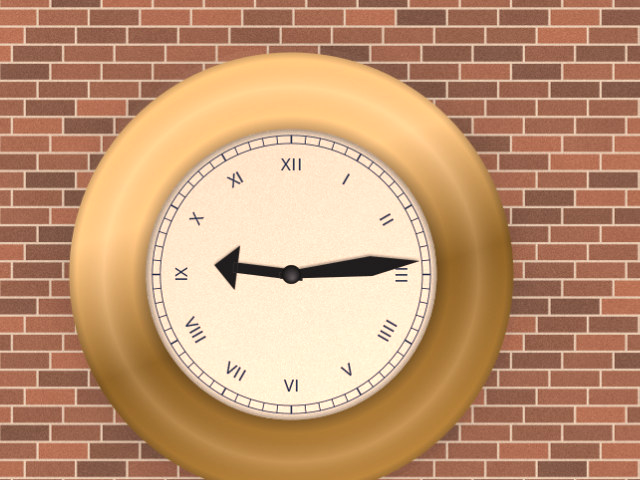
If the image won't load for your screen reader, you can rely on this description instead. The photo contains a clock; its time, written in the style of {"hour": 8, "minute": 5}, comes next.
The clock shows {"hour": 9, "minute": 14}
